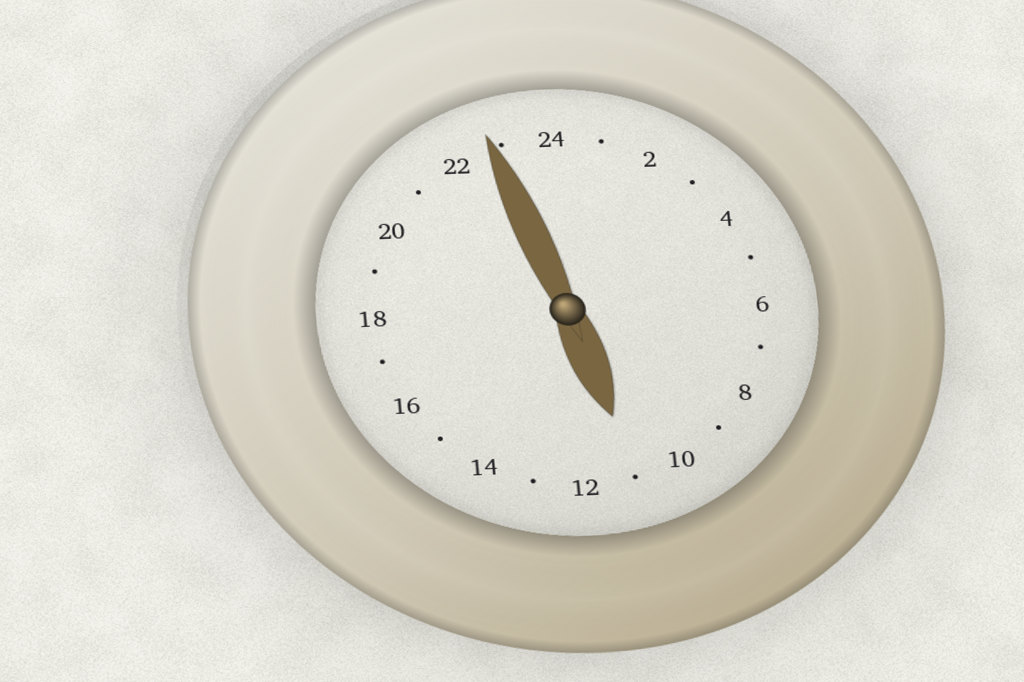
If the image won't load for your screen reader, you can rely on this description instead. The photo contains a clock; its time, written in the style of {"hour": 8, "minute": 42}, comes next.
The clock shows {"hour": 10, "minute": 57}
